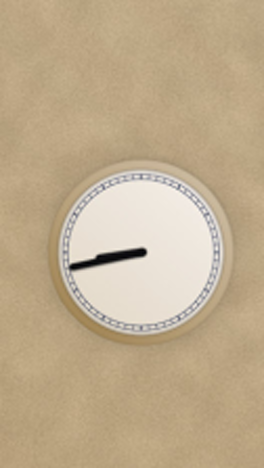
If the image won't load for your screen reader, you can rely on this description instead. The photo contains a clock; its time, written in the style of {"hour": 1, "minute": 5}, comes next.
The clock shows {"hour": 8, "minute": 43}
